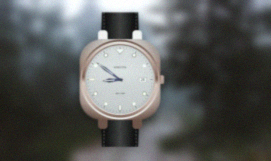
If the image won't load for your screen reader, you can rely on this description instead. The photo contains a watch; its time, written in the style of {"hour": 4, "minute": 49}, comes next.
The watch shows {"hour": 8, "minute": 51}
